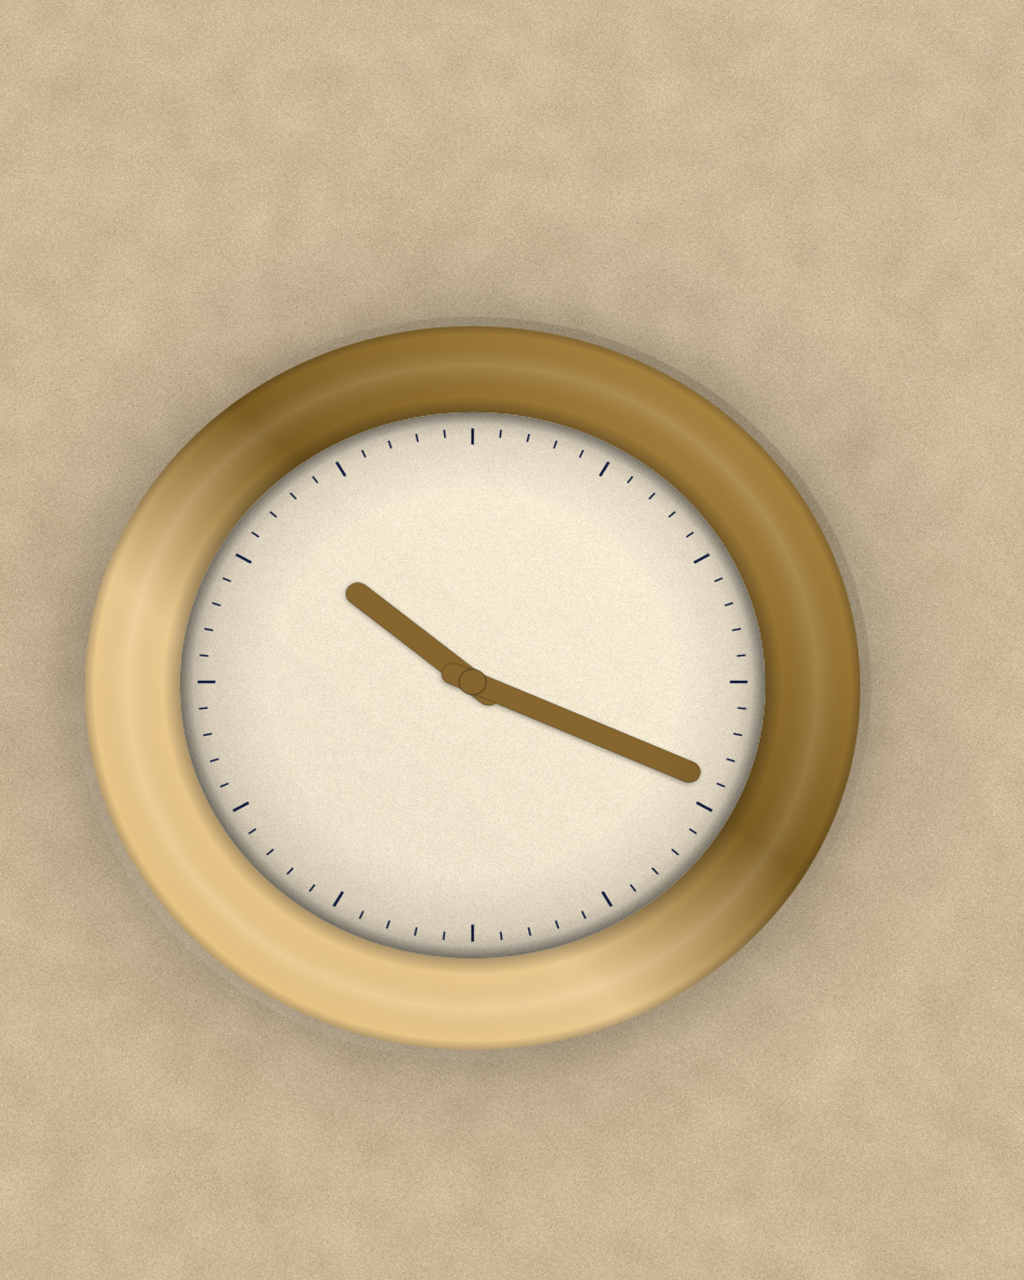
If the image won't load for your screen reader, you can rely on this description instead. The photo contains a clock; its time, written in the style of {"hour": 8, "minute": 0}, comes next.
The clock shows {"hour": 10, "minute": 19}
